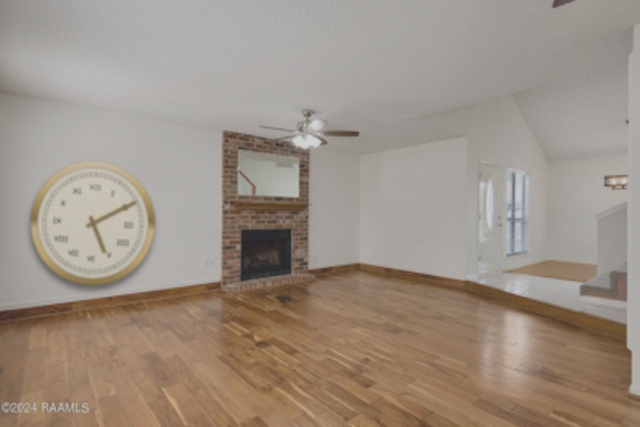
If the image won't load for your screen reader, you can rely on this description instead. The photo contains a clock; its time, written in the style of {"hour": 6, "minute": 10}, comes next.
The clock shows {"hour": 5, "minute": 10}
